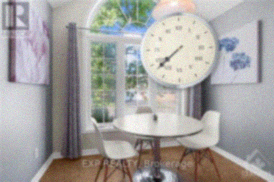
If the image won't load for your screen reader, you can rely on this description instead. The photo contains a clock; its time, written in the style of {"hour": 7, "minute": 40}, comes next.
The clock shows {"hour": 7, "minute": 38}
